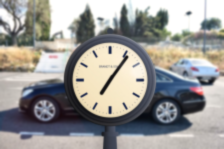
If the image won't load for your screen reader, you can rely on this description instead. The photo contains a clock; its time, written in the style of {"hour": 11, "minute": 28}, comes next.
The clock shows {"hour": 7, "minute": 6}
